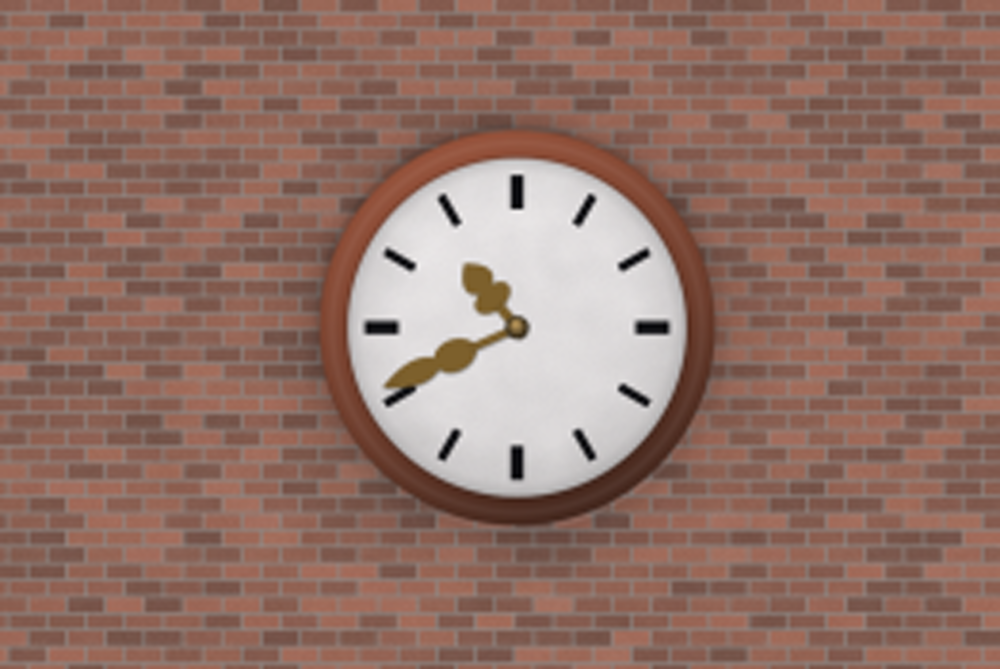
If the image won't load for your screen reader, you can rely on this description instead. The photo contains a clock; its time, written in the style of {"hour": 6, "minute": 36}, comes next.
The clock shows {"hour": 10, "minute": 41}
